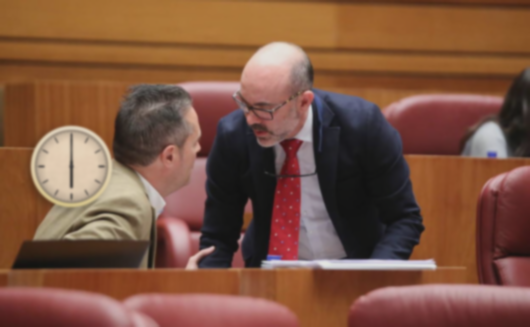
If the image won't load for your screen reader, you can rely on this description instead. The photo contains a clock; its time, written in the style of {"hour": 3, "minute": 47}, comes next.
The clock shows {"hour": 6, "minute": 0}
